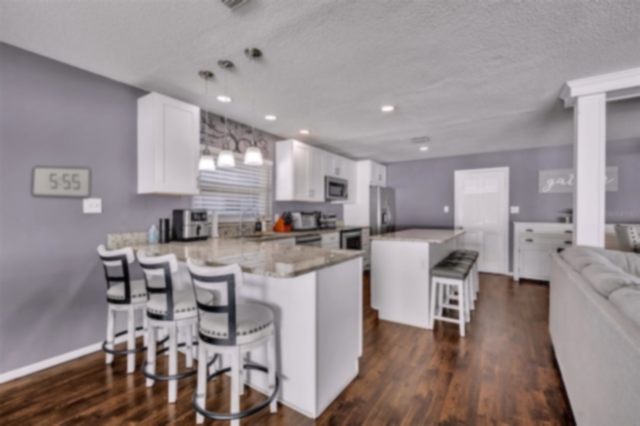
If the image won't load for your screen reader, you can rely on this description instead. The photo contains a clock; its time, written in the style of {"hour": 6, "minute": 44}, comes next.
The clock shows {"hour": 5, "minute": 55}
